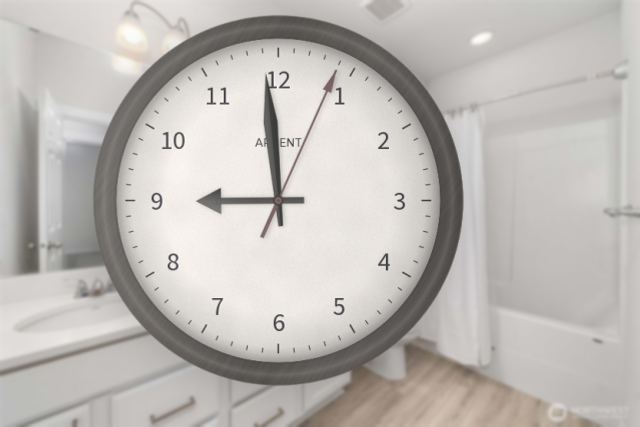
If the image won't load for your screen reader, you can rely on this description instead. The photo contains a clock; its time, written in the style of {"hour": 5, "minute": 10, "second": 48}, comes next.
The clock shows {"hour": 8, "minute": 59, "second": 4}
